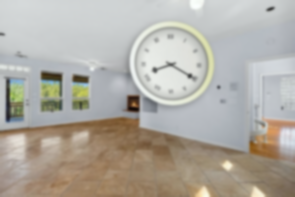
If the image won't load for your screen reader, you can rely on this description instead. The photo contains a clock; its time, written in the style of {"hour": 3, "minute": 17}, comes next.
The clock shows {"hour": 8, "minute": 20}
